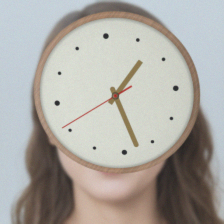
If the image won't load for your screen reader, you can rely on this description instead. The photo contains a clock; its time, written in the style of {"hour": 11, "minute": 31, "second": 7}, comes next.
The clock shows {"hour": 1, "minute": 27, "second": 41}
